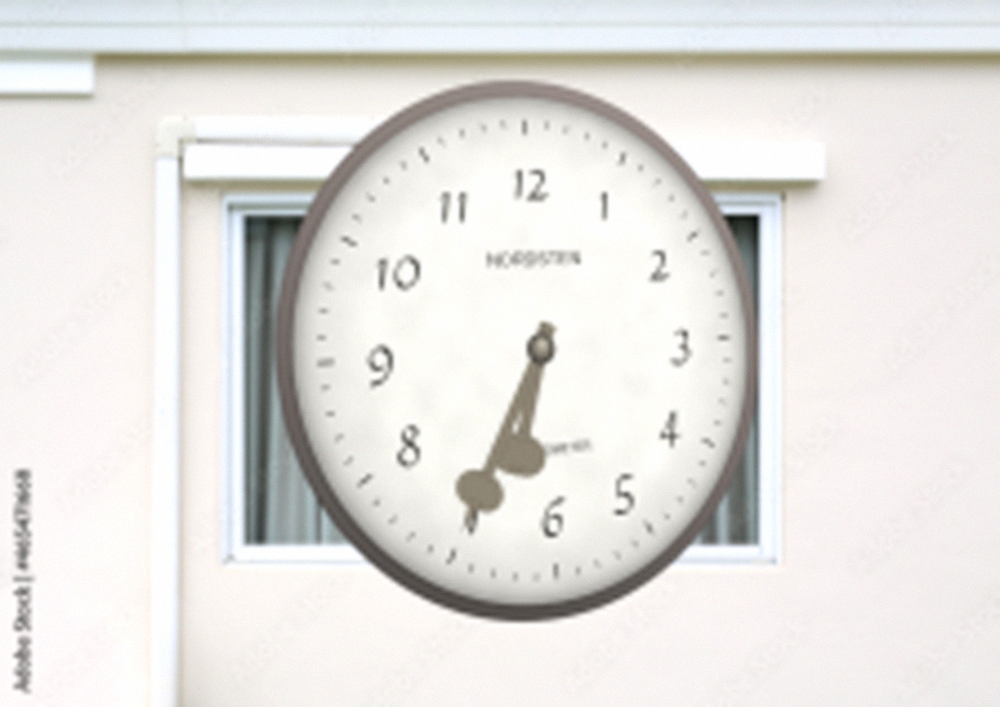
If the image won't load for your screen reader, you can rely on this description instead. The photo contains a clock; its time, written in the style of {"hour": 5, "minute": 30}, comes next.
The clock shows {"hour": 6, "minute": 35}
